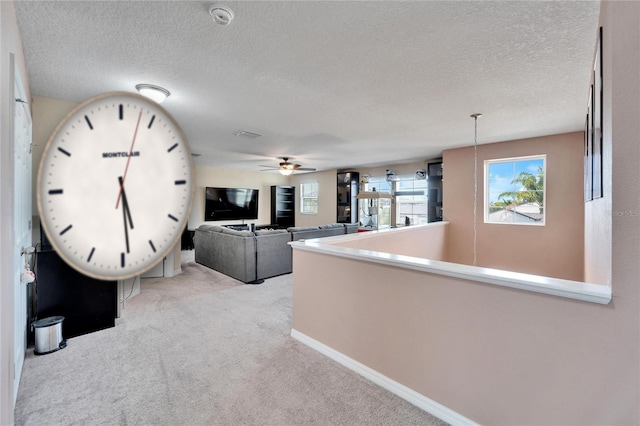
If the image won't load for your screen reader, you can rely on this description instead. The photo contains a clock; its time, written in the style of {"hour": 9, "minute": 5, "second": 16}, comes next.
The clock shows {"hour": 5, "minute": 29, "second": 3}
